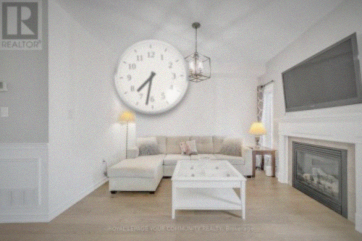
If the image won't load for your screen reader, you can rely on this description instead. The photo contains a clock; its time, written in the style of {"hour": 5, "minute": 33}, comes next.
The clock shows {"hour": 7, "minute": 32}
